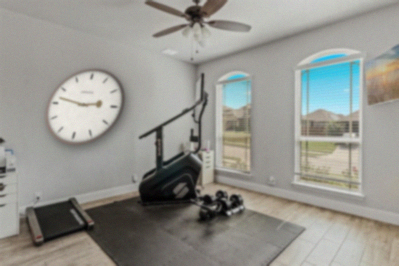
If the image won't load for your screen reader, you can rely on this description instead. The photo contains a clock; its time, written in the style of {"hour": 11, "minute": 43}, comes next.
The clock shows {"hour": 2, "minute": 47}
